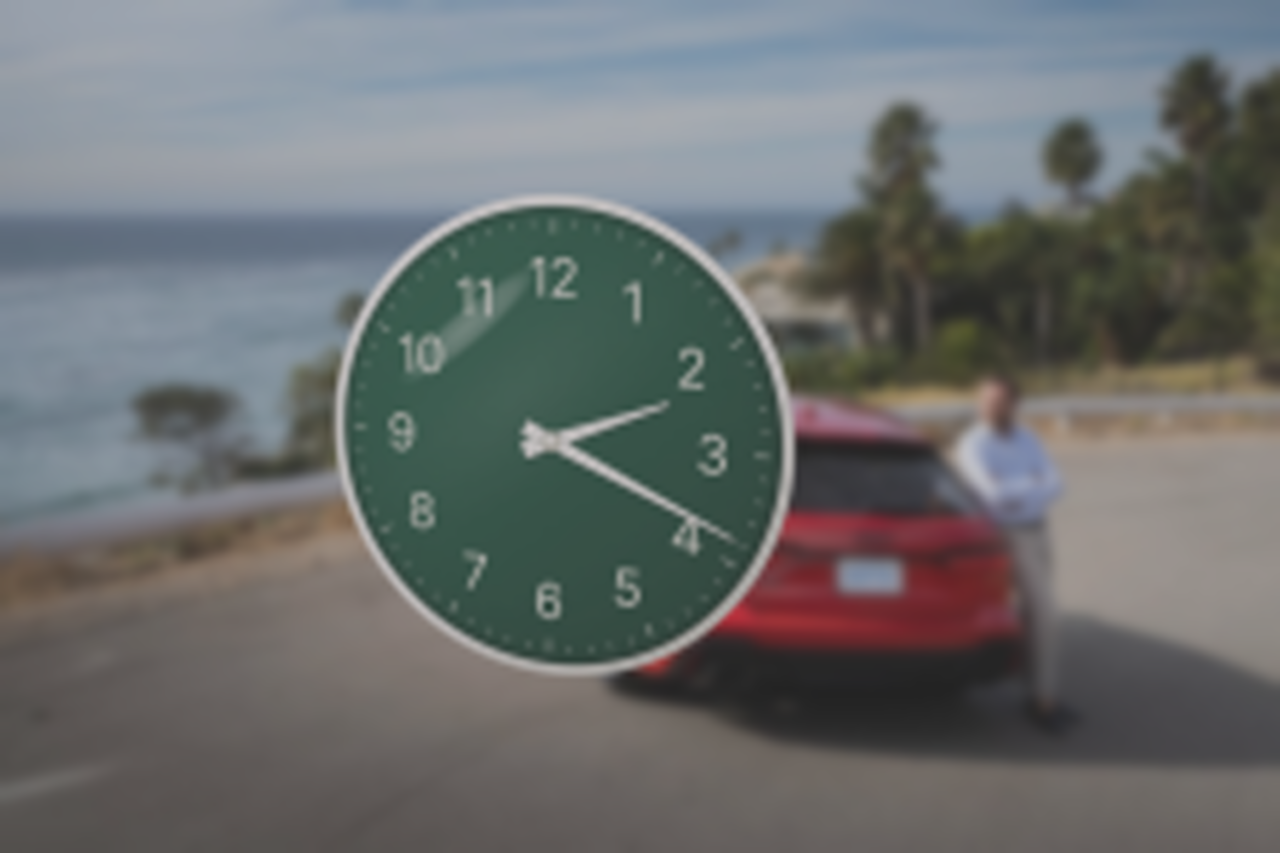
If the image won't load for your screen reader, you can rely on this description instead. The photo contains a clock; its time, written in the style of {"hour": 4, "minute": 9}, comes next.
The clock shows {"hour": 2, "minute": 19}
